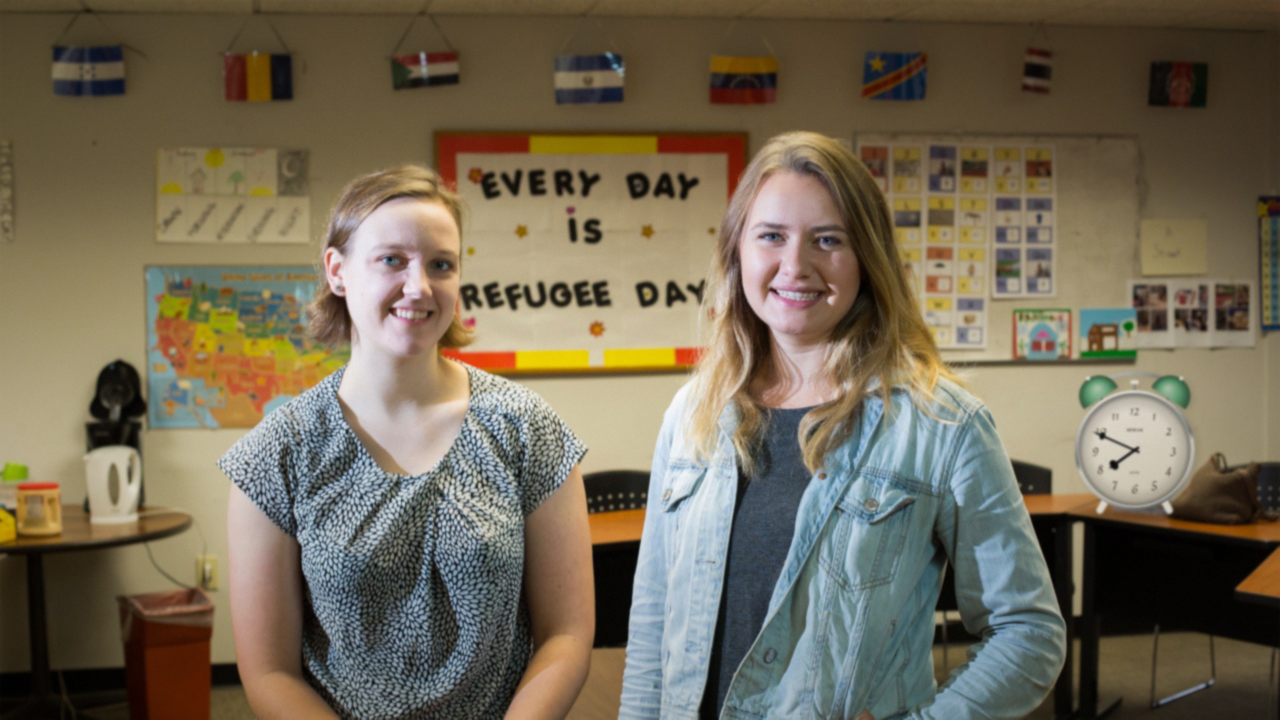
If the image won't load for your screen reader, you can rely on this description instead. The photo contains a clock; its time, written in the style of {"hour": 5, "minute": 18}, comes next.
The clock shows {"hour": 7, "minute": 49}
